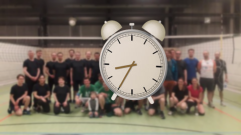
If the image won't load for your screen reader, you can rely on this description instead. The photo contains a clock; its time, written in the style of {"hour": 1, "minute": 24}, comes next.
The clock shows {"hour": 8, "minute": 35}
